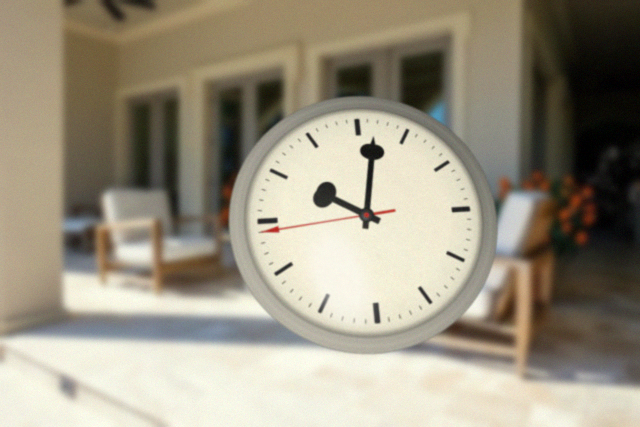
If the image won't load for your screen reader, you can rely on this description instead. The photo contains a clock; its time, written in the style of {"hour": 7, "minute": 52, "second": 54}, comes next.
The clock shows {"hour": 10, "minute": 1, "second": 44}
